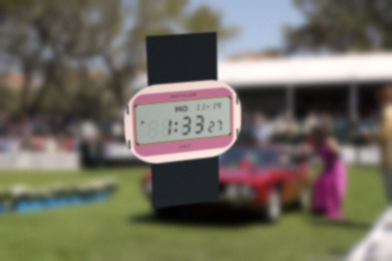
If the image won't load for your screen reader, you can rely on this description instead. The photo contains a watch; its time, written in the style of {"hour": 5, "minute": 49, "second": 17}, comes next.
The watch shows {"hour": 1, "minute": 33, "second": 27}
